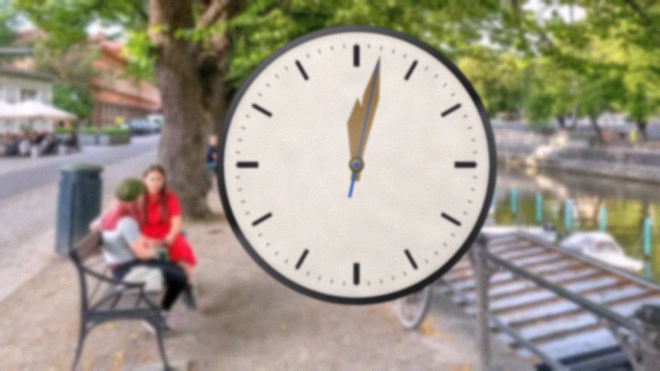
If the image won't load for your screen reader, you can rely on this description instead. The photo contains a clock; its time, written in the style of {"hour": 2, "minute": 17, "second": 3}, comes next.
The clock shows {"hour": 12, "minute": 2, "second": 2}
